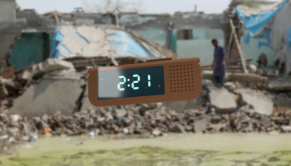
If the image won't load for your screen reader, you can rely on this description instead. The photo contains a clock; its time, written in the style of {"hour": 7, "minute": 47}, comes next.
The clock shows {"hour": 2, "minute": 21}
